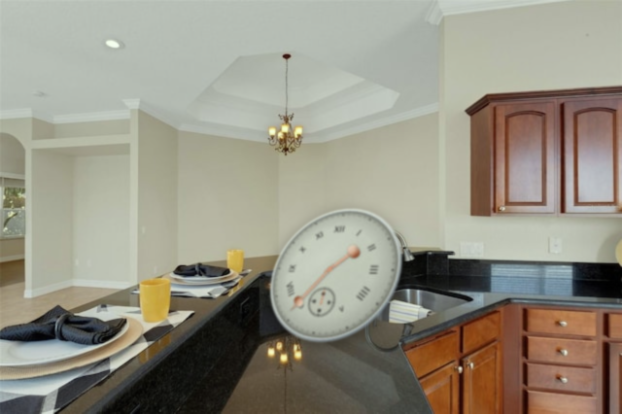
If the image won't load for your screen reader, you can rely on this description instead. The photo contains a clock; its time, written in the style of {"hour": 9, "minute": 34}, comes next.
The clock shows {"hour": 1, "minute": 36}
